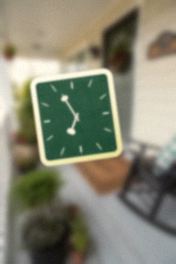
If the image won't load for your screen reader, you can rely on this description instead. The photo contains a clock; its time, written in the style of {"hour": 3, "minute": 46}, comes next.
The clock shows {"hour": 6, "minute": 56}
